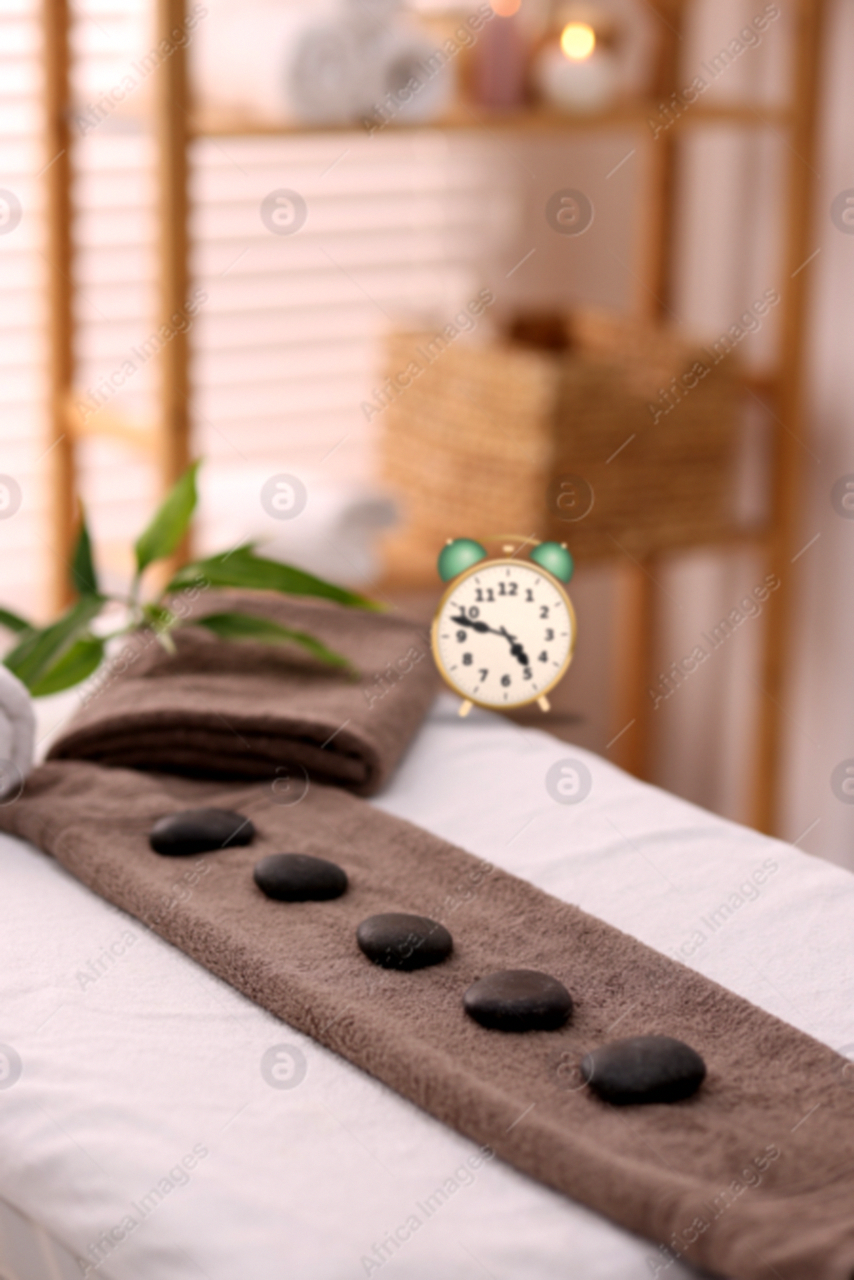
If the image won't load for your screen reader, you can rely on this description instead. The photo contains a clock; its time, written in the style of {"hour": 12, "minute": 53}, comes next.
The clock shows {"hour": 4, "minute": 48}
